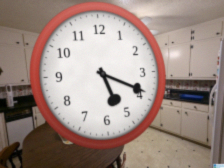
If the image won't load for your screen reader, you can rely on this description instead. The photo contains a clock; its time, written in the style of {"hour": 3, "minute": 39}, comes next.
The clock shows {"hour": 5, "minute": 19}
